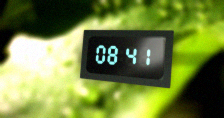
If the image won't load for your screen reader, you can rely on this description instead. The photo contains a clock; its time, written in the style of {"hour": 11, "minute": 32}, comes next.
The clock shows {"hour": 8, "minute": 41}
